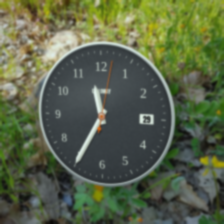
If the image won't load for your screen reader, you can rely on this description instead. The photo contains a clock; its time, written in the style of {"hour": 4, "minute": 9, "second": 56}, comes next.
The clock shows {"hour": 11, "minute": 35, "second": 2}
